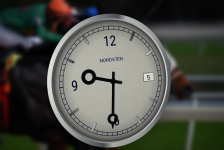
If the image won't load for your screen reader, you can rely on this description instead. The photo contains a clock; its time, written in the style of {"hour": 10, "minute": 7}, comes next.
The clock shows {"hour": 9, "minute": 31}
